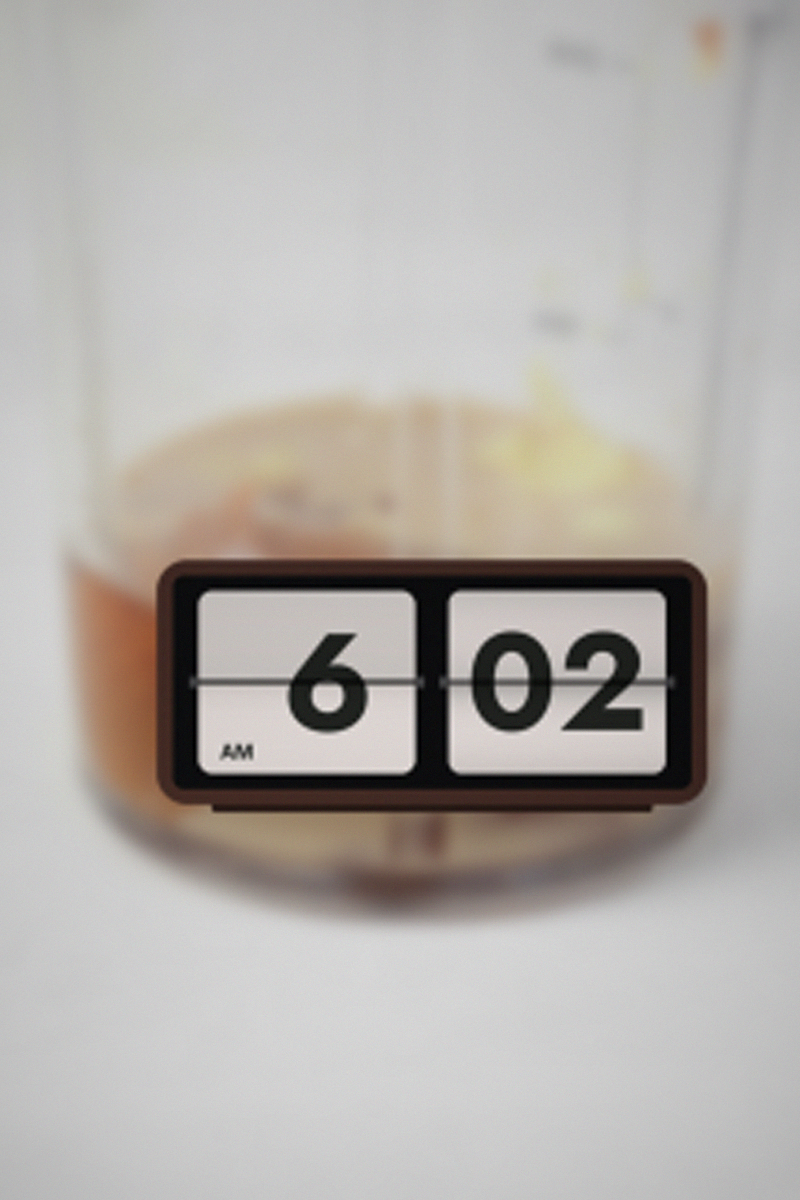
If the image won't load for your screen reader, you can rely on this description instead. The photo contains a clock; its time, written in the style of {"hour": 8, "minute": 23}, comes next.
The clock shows {"hour": 6, "minute": 2}
